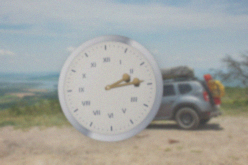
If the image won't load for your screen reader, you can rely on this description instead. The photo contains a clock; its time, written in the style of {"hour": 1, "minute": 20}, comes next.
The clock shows {"hour": 2, "minute": 14}
